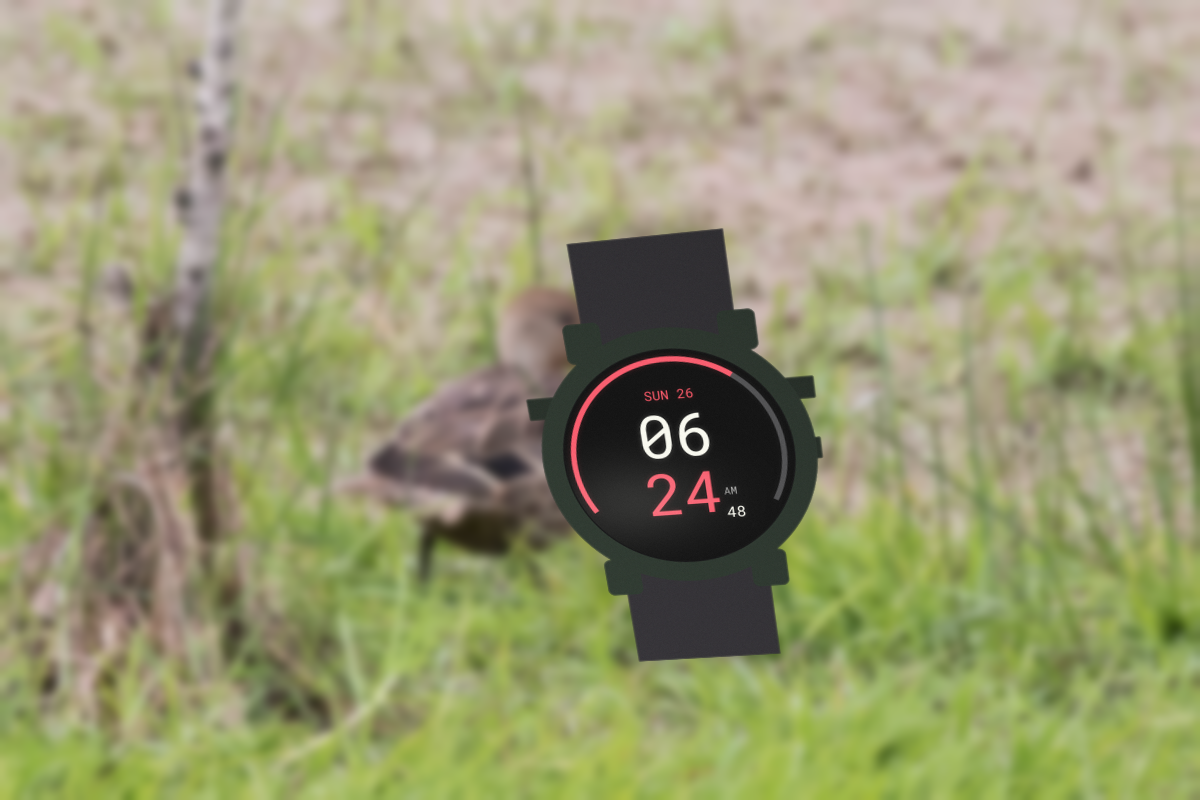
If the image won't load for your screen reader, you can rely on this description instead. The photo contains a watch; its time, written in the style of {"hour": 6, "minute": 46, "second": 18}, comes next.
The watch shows {"hour": 6, "minute": 24, "second": 48}
